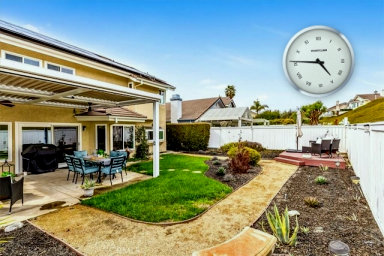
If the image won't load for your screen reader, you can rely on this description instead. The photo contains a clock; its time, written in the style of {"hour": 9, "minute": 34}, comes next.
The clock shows {"hour": 4, "minute": 46}
